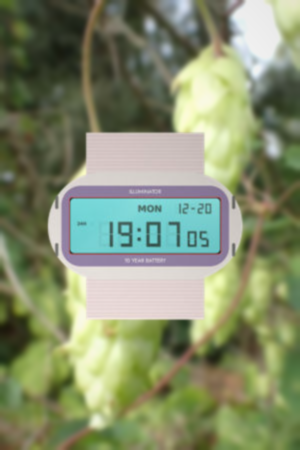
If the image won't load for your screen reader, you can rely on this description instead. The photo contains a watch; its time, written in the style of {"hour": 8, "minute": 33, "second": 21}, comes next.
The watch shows {"hour": 19, "minute": 7, "second": 5}
